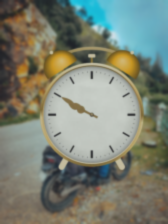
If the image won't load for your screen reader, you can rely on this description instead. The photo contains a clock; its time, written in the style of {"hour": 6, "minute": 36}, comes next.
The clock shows {"hour": 9, "minute": 50}
